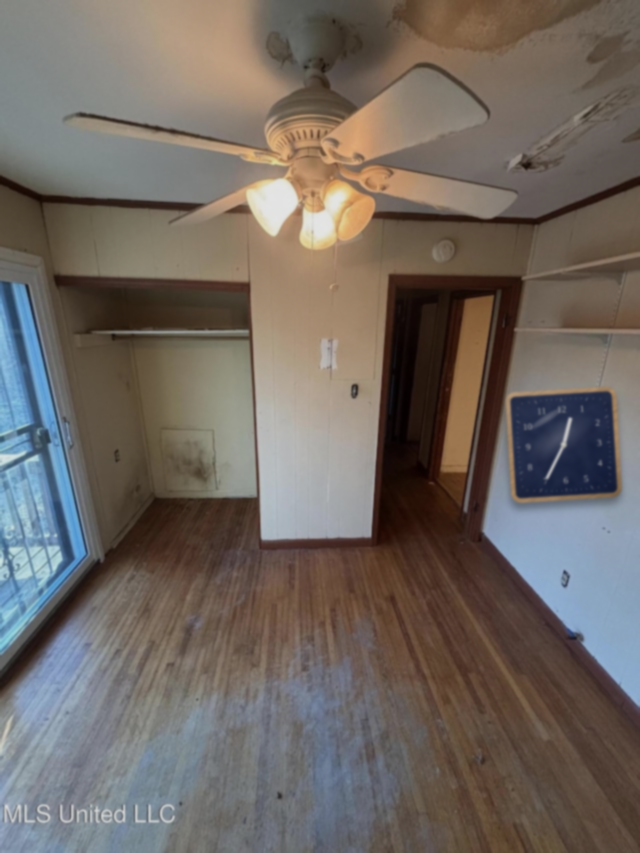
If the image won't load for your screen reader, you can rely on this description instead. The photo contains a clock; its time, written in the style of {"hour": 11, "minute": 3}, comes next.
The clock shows {"hour": 12, "minute": 35}
